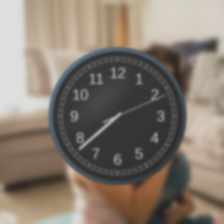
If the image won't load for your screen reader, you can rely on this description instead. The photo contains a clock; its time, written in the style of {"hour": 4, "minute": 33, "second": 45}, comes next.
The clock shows {"hour": 7, "minute": 38, "second": 11}
